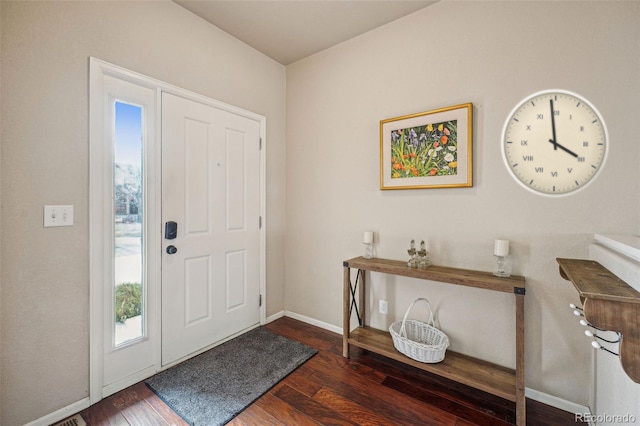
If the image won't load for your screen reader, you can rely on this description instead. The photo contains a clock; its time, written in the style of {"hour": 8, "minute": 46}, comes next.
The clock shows {"hour": 3, "minute": 59}
